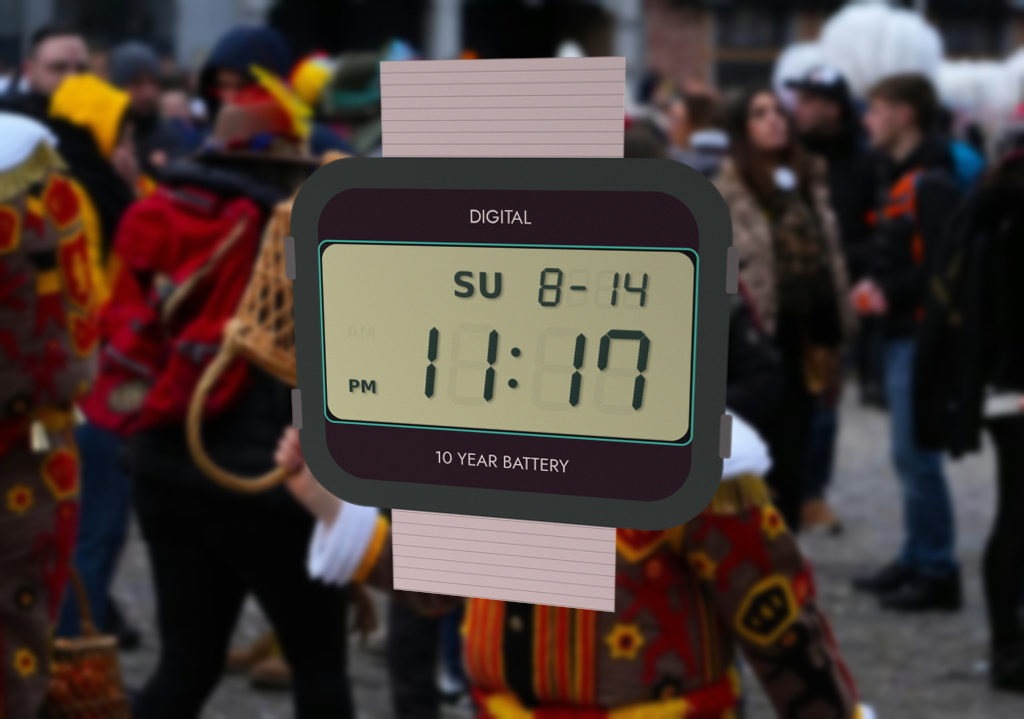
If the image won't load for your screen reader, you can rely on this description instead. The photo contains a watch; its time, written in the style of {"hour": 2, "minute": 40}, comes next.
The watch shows {"hour": 11, "minute": 17}
